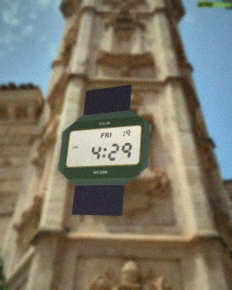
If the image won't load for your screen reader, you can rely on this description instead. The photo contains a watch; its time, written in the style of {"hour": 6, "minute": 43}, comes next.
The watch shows {"hour": 4, "minute": 29}
